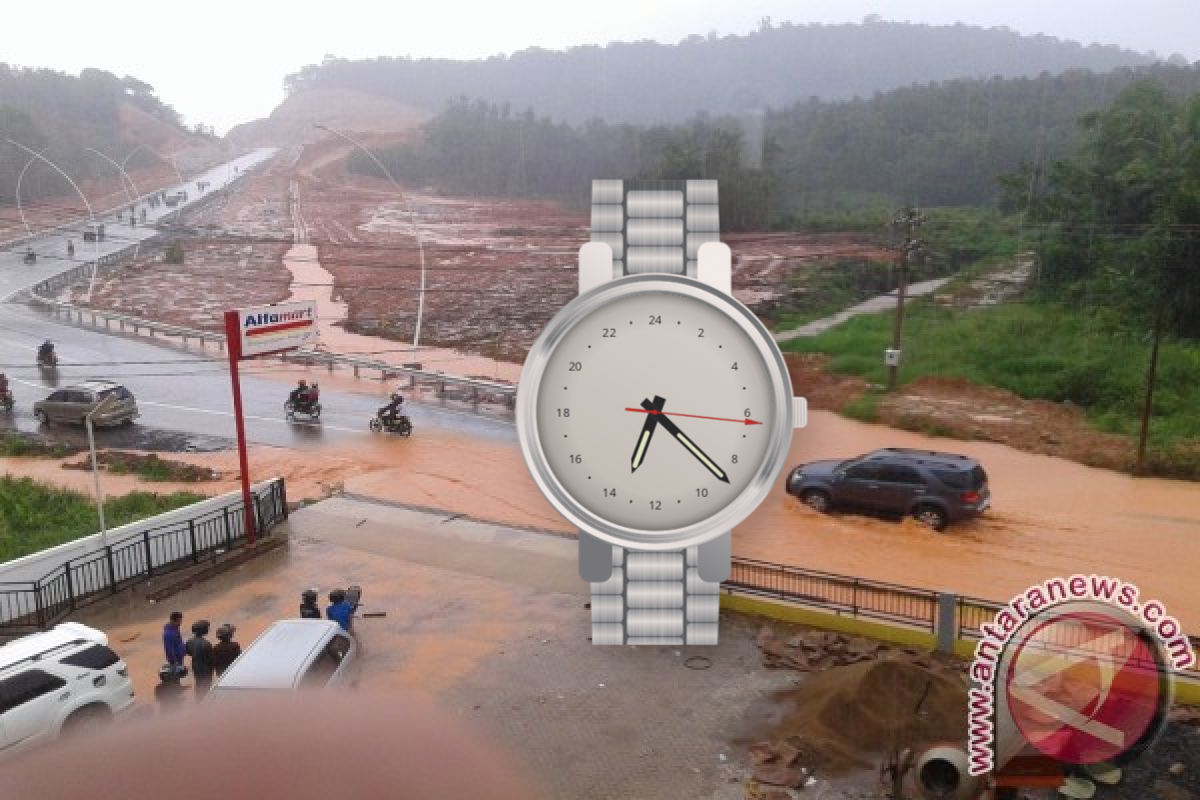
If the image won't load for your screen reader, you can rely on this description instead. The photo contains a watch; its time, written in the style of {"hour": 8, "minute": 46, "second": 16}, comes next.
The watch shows {"hour": 13, "minute": 22, "second": 16}
